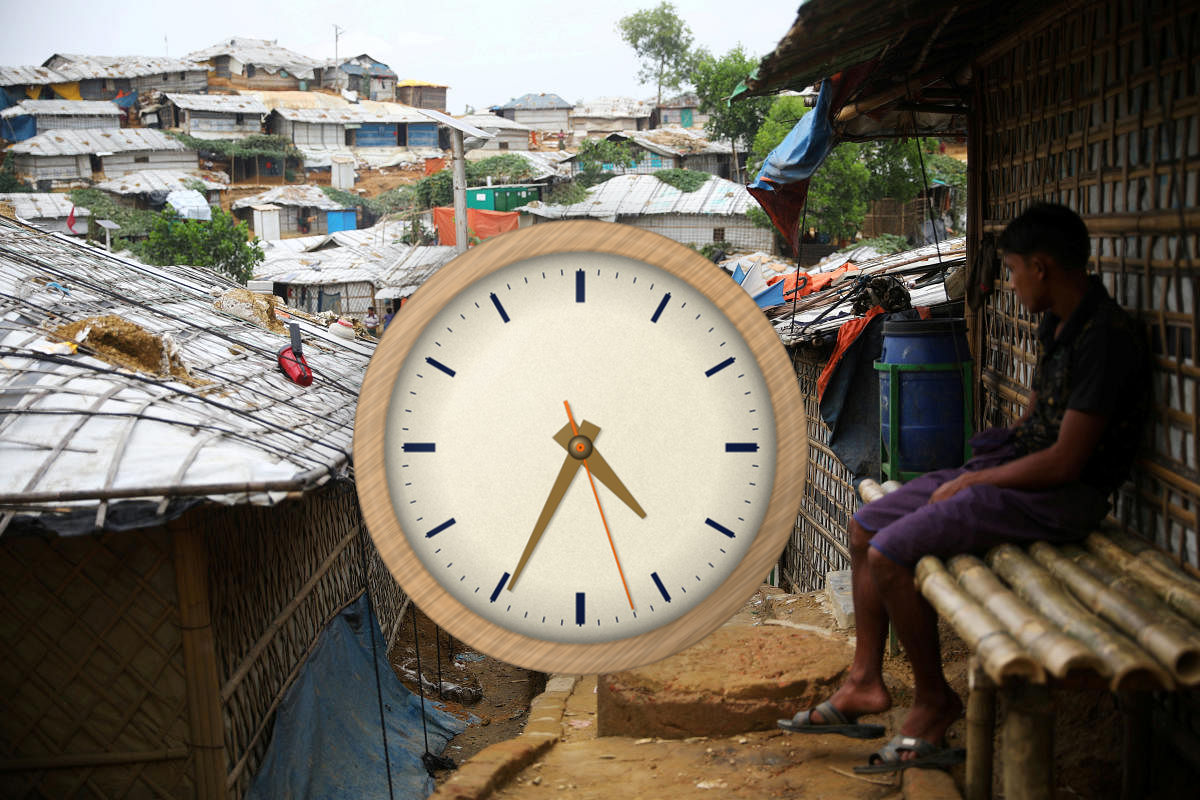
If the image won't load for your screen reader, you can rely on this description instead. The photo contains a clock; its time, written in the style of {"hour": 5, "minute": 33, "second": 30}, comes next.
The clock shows {"hour": 4, "minute": 34, "second": 27}
